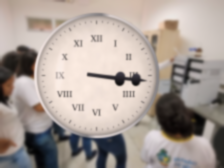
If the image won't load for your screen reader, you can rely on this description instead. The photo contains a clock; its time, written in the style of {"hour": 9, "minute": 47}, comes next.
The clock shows {"hour": 3, "minute": 16}
